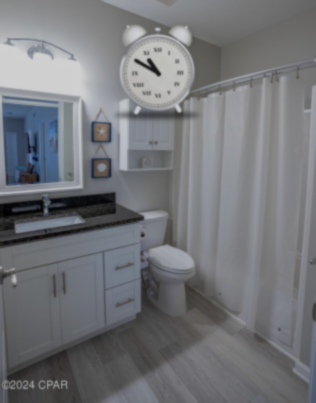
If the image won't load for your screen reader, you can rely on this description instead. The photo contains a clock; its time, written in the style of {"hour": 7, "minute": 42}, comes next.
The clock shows {"hour": 10, "minute": 50}
